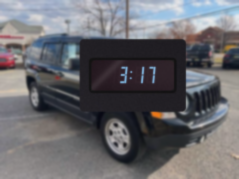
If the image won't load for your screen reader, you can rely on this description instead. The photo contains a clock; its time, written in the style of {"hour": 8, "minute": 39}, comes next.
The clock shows {"hour": 3, "minute": 17}
